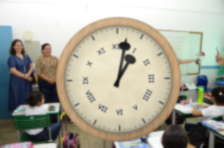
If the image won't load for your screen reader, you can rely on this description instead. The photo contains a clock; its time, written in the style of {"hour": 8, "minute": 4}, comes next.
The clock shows {"hour": 1, "minute": 2}
